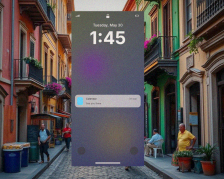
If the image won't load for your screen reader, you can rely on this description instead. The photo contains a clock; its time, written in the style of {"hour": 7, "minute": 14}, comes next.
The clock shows {"hour": 1, "minute": 45}
